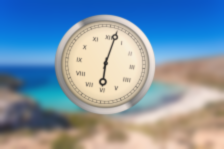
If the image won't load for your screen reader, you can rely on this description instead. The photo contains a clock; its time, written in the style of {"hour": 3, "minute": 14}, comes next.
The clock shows {"hour": 6, "minute": 2}
